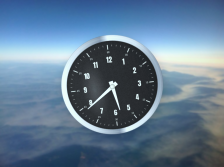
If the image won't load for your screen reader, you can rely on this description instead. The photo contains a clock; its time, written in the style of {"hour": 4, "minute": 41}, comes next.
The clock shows {"hour": 5, "minute": 39}
